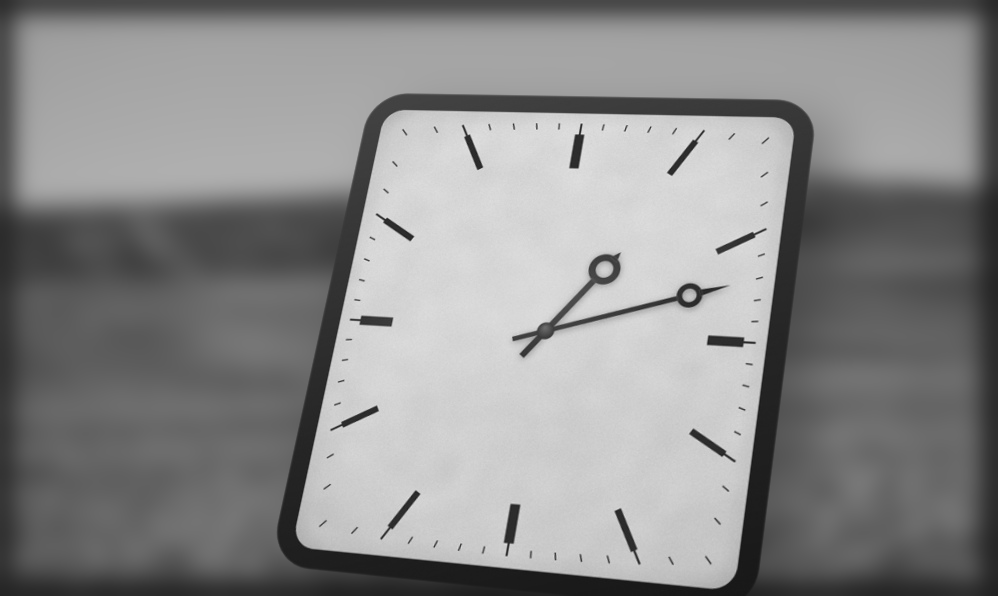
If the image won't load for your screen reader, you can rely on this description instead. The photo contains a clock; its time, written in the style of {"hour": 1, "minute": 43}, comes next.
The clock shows {"hour": 1, "minute": 12}
